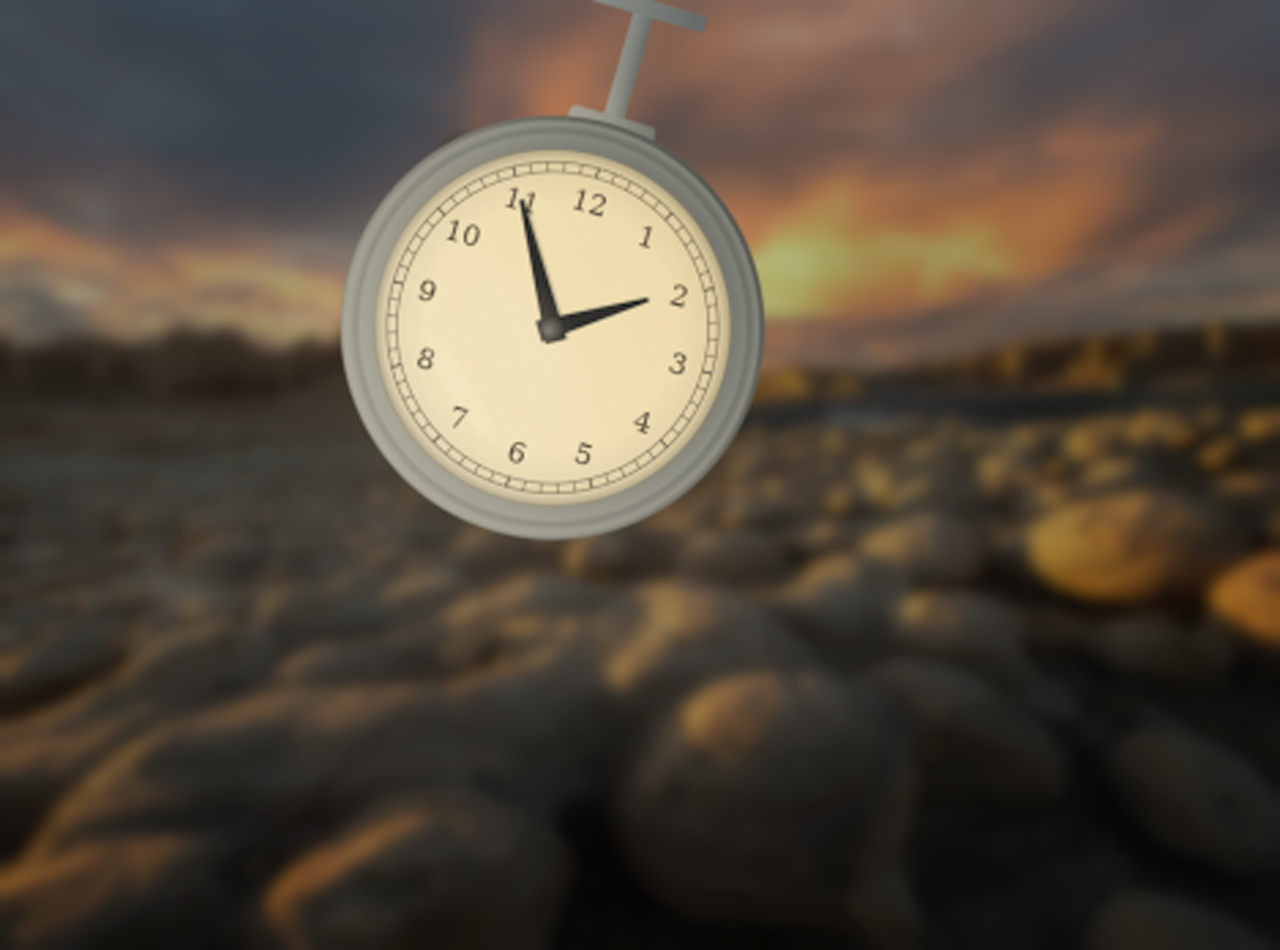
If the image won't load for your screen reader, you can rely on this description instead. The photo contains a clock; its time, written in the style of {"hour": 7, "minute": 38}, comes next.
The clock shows {"hour": 1, "minute": 55}
